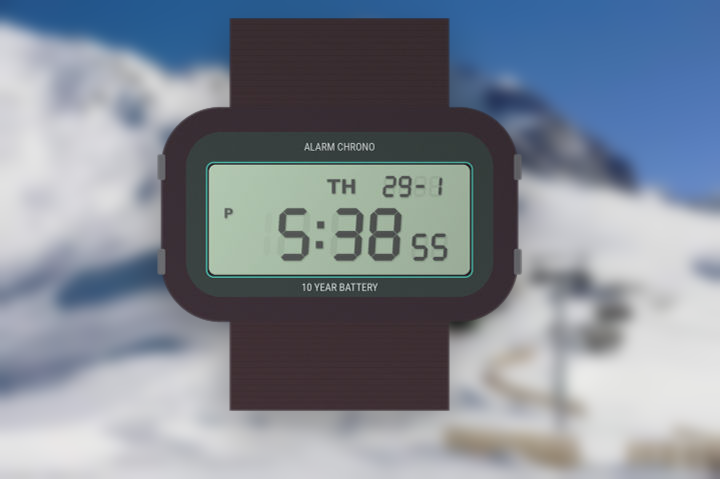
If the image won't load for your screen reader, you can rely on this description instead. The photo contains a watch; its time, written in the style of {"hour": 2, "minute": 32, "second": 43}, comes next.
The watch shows {"hour": 5, "minute": 38, "second": 55}
